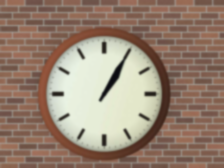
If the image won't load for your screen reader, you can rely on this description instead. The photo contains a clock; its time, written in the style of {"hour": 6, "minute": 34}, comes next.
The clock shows {"hour": 1, "minute": 5}
